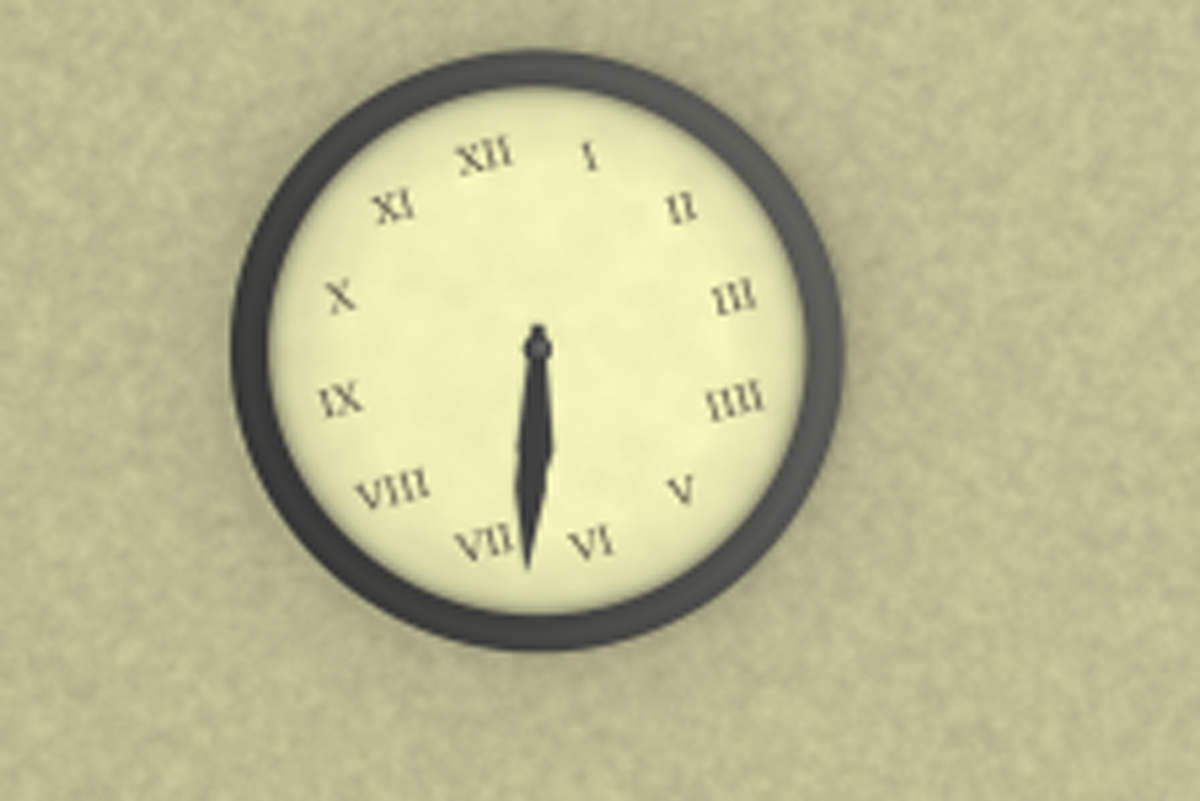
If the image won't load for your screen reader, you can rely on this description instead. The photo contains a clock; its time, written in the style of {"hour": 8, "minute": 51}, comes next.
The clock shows {"hour": 6, "minute": 33}
